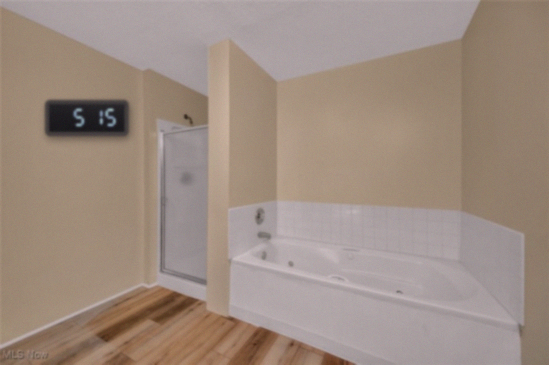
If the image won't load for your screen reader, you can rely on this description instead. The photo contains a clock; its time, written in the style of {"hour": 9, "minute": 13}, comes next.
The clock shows {"hour": 5, "minute": 15}
